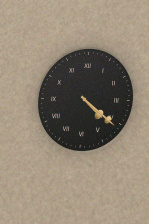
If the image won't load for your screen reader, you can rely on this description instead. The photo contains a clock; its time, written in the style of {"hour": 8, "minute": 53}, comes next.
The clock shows {"hour": 4, "minute": 21}
